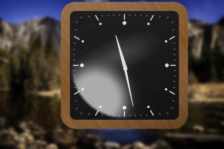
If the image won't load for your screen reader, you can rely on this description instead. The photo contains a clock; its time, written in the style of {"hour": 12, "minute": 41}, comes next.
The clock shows {"hour": 11, "minute": 28}
